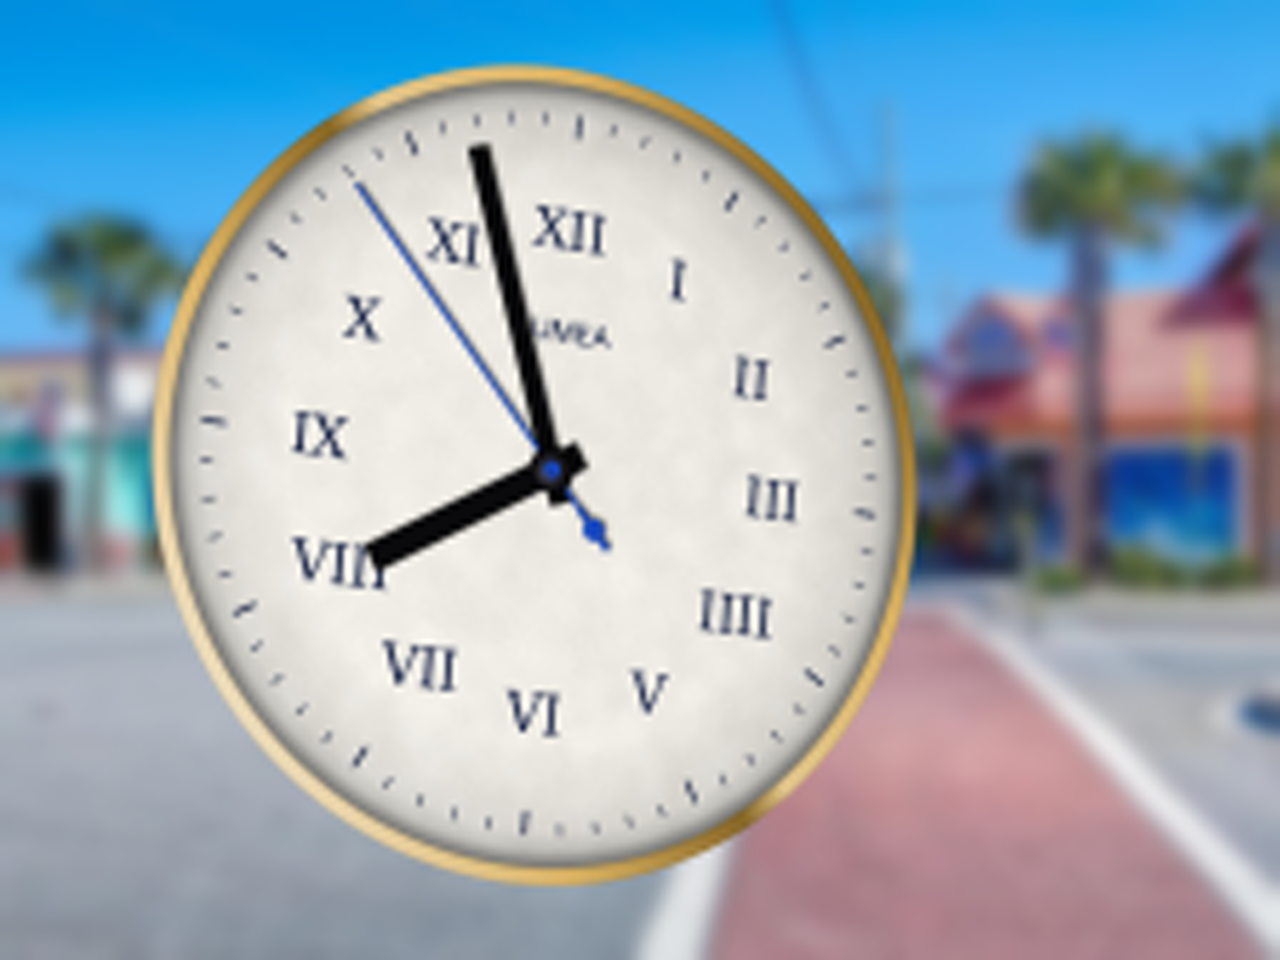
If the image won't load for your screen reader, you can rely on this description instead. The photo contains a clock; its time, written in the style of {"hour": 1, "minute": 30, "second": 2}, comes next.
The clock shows {"hour": 7, "minute": 56, "second": 53}
